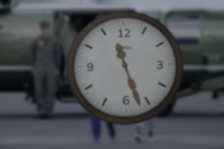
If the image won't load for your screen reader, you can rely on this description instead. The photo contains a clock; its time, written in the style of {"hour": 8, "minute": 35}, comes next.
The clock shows {"hour": 11, "minute": 27}
